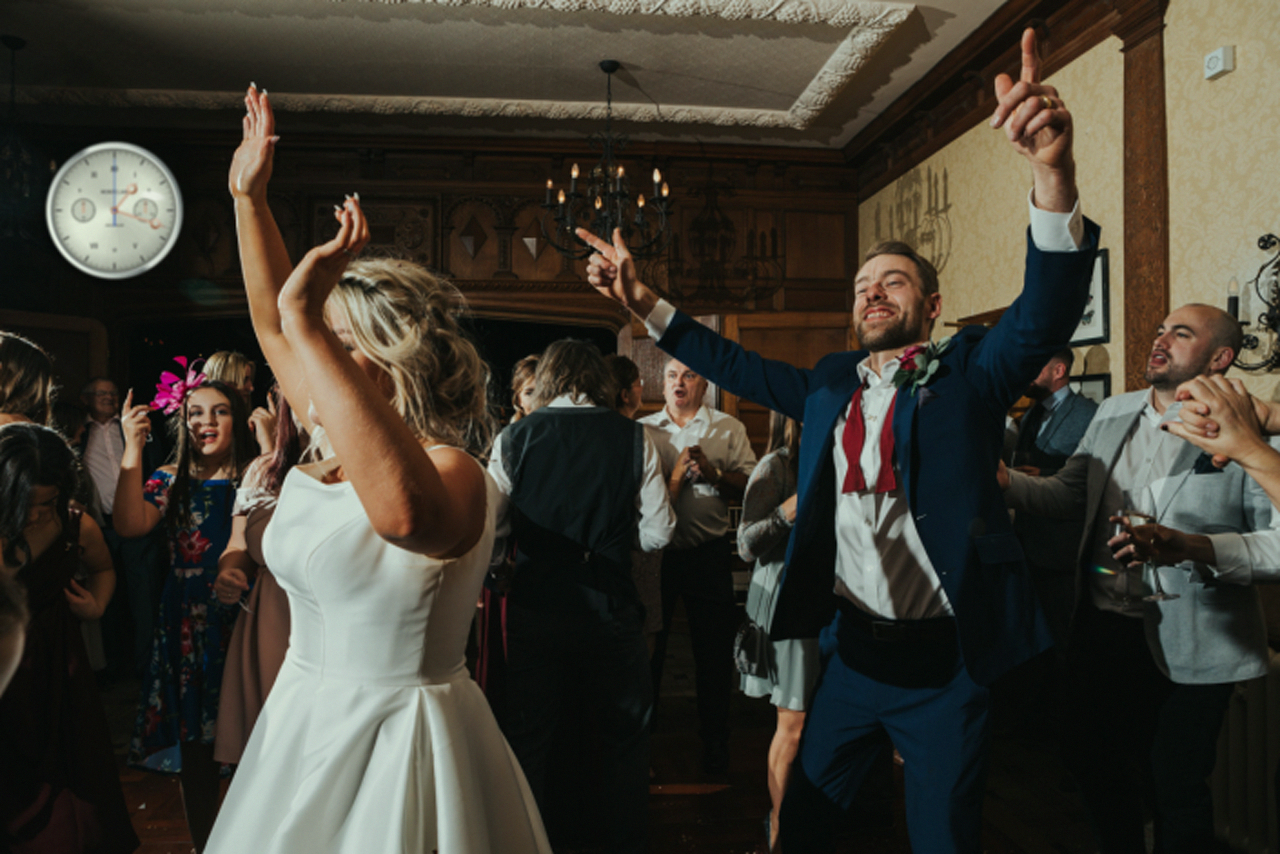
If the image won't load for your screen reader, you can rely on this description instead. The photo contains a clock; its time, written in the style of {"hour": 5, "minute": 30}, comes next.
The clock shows {"hour": 1, "minute": 18}
